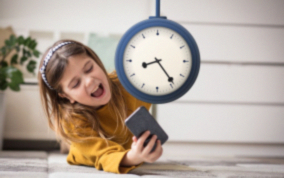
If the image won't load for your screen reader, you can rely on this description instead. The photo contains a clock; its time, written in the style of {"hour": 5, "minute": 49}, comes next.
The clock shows {"hour": 8, "minute": 24}
